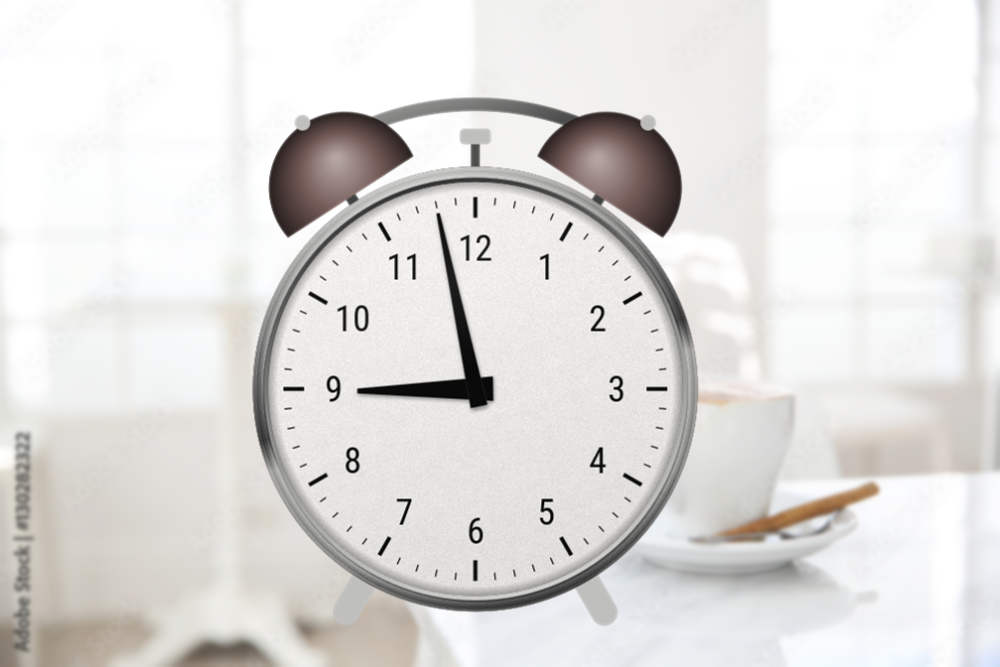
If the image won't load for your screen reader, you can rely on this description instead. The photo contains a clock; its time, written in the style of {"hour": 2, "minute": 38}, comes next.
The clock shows {"hour": 8, "minute": 58}
